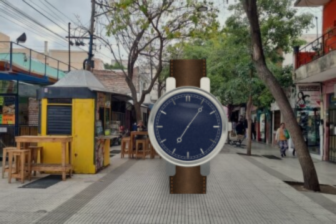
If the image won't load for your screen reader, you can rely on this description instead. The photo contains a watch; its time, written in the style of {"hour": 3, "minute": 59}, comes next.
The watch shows {"hour": 7, "minute": 6}
